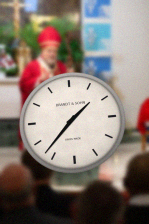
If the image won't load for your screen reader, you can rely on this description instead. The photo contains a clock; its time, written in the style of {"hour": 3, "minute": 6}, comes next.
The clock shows {"hour": 1, "minute": 37}
